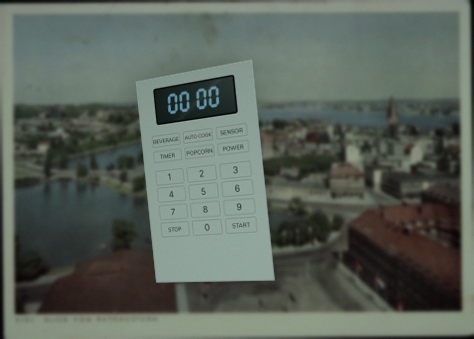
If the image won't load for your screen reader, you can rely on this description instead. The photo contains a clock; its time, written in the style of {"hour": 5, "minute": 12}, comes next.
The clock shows {"hour": 0, "minute": 0}
